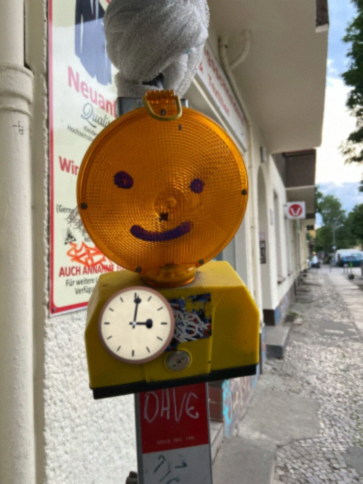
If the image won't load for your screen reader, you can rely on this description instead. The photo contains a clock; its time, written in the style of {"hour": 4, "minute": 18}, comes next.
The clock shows {"hour": 3, "minute": 1}
